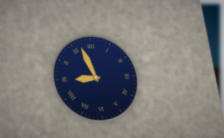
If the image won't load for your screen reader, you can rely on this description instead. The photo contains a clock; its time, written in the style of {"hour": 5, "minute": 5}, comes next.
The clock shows {"hour": 8, "minute": 57}
